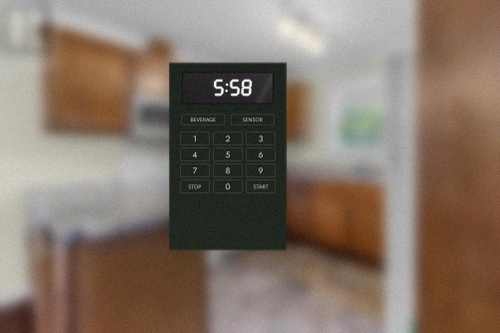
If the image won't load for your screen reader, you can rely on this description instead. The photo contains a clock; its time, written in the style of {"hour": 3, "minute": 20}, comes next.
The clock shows {"hour": 5, "minute": 58}
